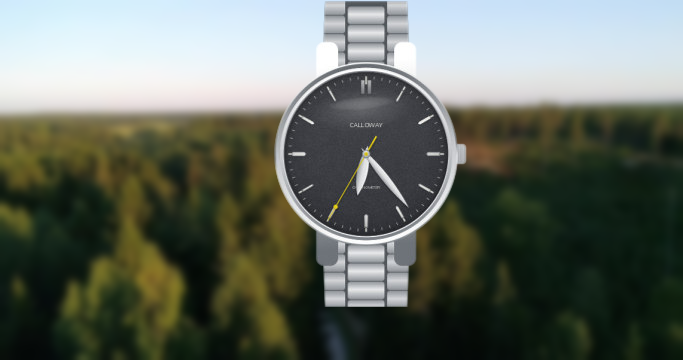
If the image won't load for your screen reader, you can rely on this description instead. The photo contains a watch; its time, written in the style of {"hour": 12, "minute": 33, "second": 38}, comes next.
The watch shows {"hour": 6, "minute": 23, "second": 35}
